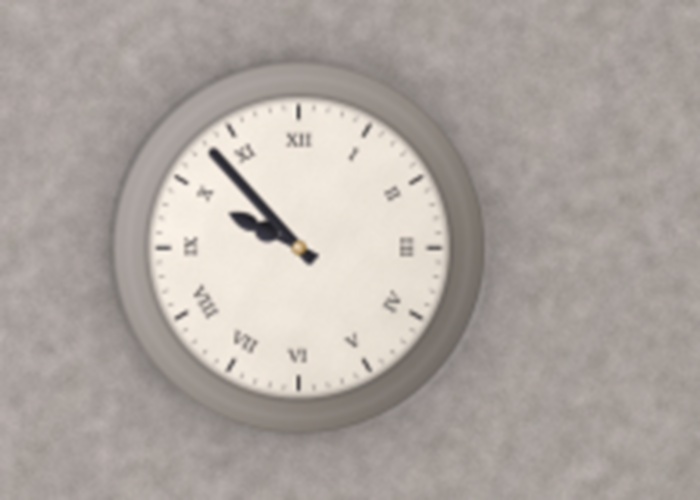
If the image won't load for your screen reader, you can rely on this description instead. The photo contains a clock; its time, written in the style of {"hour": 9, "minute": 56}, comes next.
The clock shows {"hour": 9, "minute": 53}
